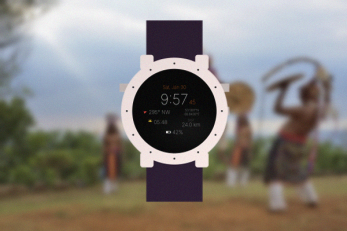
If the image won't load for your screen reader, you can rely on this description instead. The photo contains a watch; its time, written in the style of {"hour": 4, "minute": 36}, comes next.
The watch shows {"hour": 9, "minute": 57}
